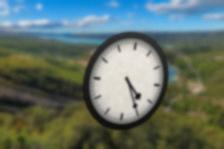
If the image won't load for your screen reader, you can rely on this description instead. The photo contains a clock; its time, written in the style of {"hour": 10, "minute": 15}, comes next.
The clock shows {"hour": 4, "minute": 25}
